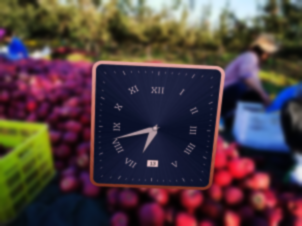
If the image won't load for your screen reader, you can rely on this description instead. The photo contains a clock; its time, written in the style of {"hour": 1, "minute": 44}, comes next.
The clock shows {"hour": 6, "minute": 42}
